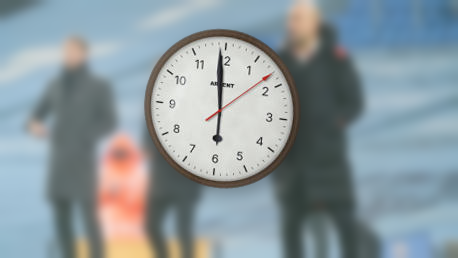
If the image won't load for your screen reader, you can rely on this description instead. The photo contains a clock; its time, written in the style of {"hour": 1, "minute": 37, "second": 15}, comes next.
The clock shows {"hour": 5, "minute": 59, "second": 8}
